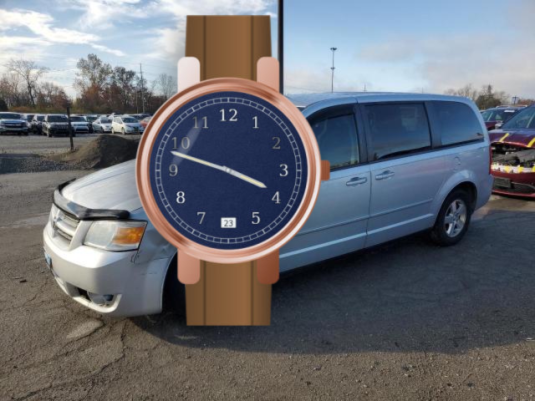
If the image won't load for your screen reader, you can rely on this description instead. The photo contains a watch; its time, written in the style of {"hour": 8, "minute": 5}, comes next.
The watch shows {"hour": 3, "minute": 48}
